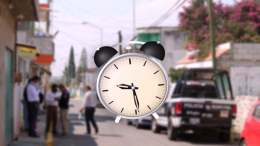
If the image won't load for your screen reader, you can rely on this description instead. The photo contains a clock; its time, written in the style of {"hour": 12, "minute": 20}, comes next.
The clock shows {"hour": 9, "minute": 29}
